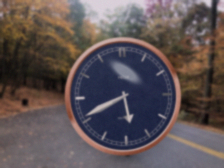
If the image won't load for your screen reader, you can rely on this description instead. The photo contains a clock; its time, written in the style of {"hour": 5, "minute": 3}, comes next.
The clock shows {"hour": 5, "minute": 41}
